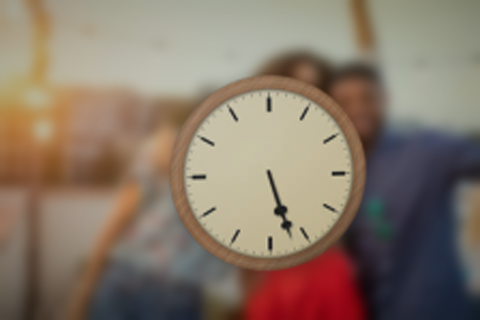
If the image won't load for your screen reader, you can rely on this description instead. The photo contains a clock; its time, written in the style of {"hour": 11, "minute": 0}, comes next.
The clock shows {"hour": 5, "minute": 27}
